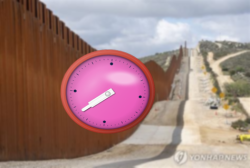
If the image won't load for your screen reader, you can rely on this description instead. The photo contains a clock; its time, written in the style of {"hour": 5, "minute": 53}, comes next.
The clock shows {"hour": 7, "minute": 38}
